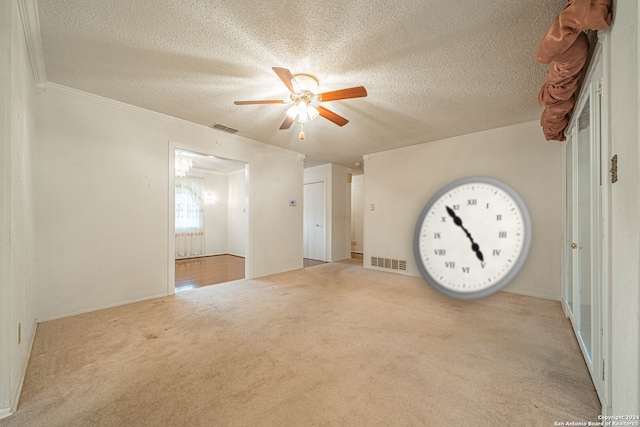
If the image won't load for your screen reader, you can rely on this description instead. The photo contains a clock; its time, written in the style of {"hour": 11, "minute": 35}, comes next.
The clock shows {"hour": 4, "minute": 53}
